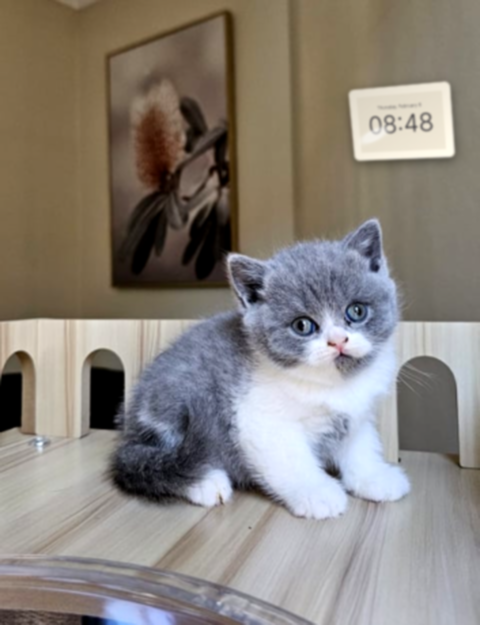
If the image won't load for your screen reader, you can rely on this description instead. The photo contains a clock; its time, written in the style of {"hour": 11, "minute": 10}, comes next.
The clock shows {"hour": 8, "minute": 48}
